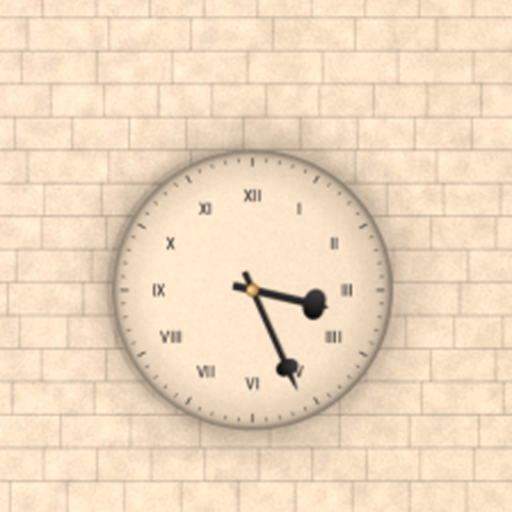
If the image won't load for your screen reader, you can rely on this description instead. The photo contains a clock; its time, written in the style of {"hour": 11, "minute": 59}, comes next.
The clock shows {"hour": 3, "minute": 26}
